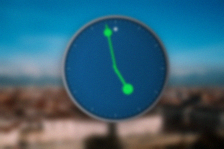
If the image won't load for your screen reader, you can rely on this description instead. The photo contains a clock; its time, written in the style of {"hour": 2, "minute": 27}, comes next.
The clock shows {"hour": 4, "minute": 58}
